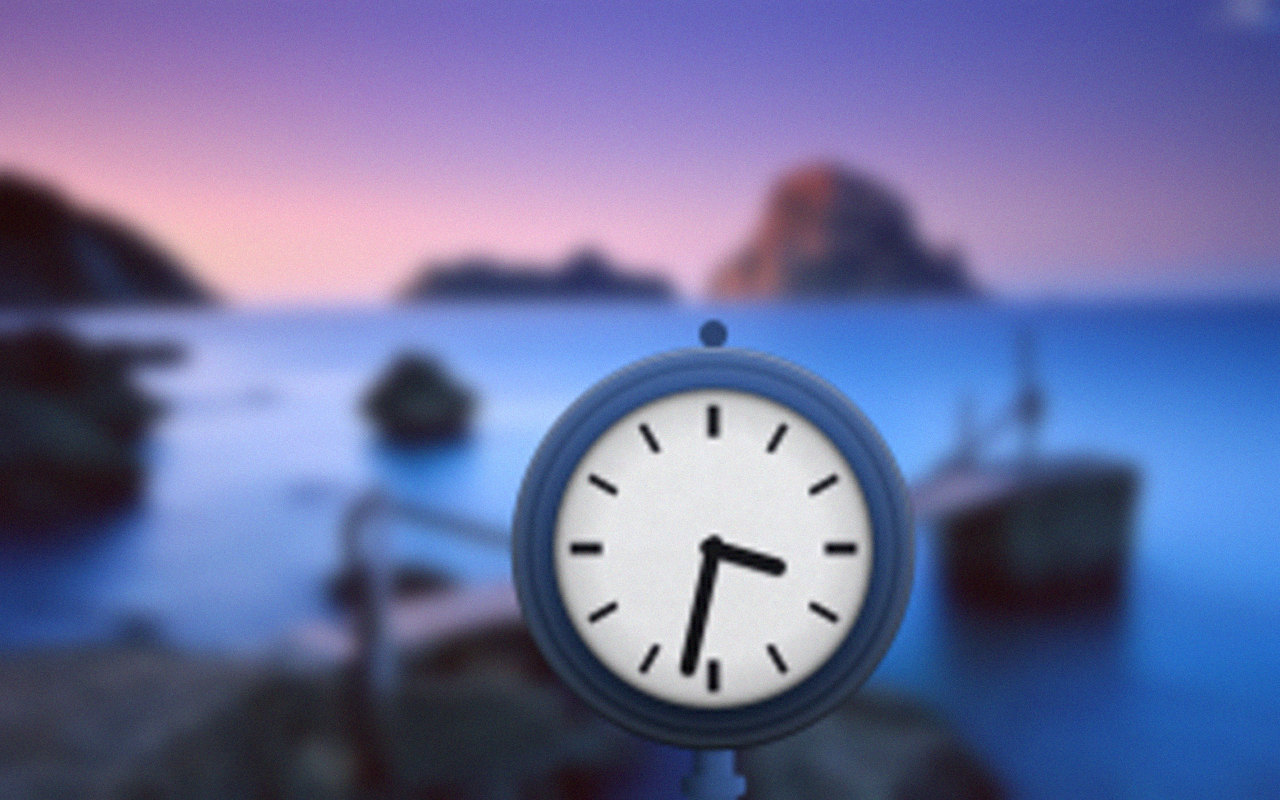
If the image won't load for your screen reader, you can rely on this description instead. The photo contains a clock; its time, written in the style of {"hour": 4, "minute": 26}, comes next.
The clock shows {"hour": 3, "minute": 32}
